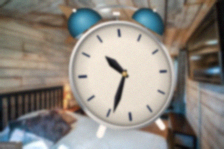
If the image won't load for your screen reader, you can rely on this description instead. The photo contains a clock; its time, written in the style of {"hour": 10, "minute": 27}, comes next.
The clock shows {"hour": 10, "minute": 34}
